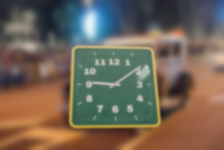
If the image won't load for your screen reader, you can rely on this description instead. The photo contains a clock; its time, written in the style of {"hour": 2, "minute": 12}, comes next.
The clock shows {"hour": 9, "minute": 9}
